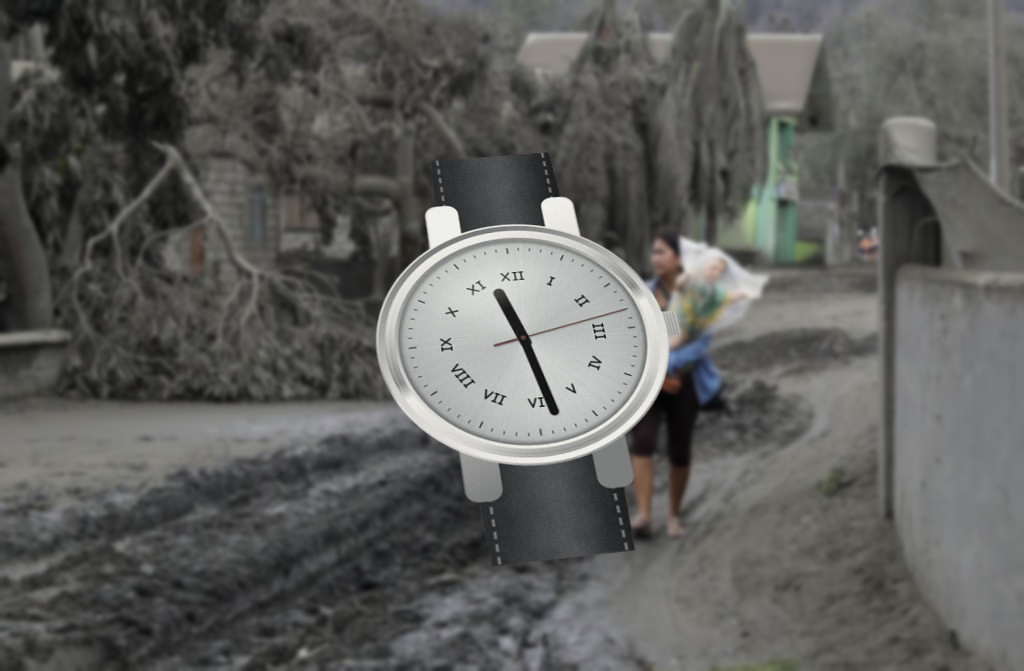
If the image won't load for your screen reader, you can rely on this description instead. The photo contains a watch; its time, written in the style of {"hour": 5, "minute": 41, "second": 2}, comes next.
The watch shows {"hour": 11, "minute": 28, "second": 13}
